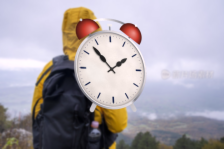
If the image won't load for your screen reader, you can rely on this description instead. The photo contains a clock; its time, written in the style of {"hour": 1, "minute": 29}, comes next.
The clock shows {"hour": 1, "minute": 53}
